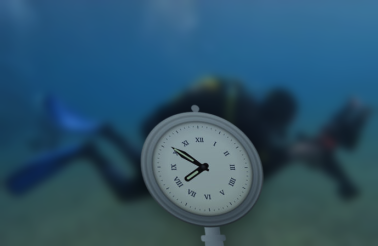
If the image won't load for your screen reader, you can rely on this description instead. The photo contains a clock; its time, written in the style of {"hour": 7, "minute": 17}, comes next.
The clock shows {"hour": 7, "minute": 51}
